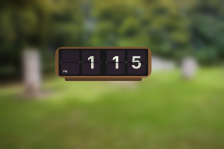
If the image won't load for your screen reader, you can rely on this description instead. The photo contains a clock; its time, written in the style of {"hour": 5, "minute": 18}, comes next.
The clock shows {"hour": 1, "minute": 15}
